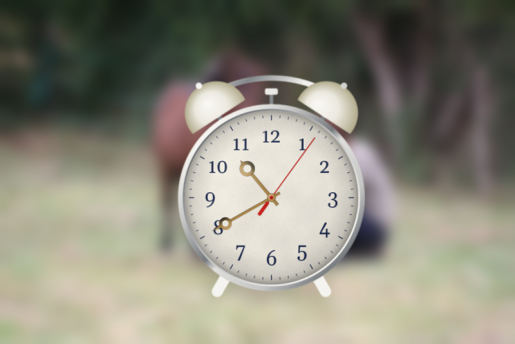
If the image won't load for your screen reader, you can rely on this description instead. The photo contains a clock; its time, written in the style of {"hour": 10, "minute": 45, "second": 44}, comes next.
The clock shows {"hour": 10, "minute": 40, "second": 6}
